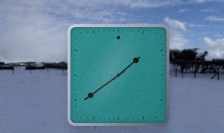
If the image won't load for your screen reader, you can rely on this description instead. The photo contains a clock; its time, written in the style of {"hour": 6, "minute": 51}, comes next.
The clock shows {"hour": 1, "minute": 39}
